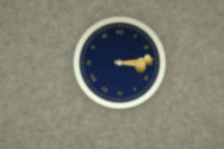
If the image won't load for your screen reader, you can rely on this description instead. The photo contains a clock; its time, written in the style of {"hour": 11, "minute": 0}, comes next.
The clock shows {"hour": 3, "minute": 14}
